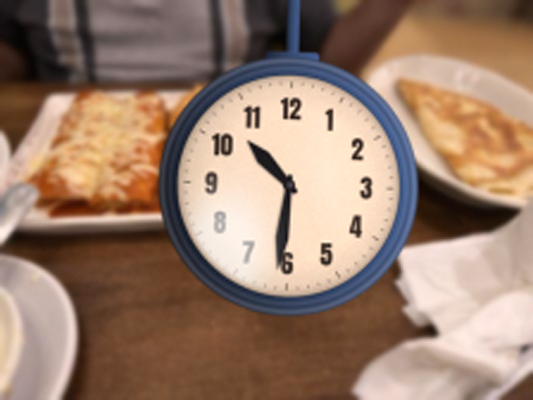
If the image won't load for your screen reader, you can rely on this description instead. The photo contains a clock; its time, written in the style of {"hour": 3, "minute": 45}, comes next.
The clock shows {"hour": 10, "minute": 31}
